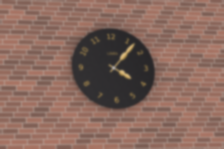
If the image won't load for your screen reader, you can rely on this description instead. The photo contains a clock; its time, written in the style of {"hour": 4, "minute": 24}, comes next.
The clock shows {"hour": 4, "minute": 7}
